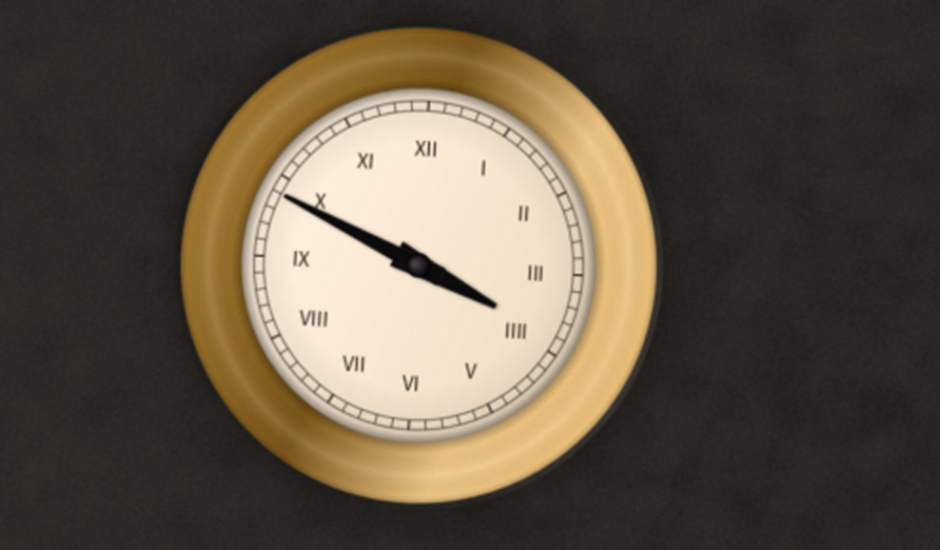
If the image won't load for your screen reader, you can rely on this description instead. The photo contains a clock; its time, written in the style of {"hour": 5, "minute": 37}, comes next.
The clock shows {"hour": 3, "minute": 49}
